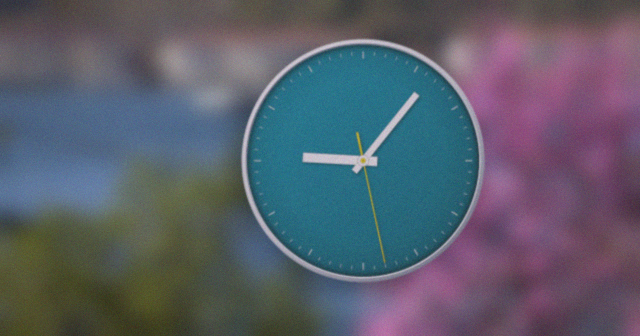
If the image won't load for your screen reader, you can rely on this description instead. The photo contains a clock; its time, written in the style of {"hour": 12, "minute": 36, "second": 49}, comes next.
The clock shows {"hour": 9, "minute": 6, "second": 28}
